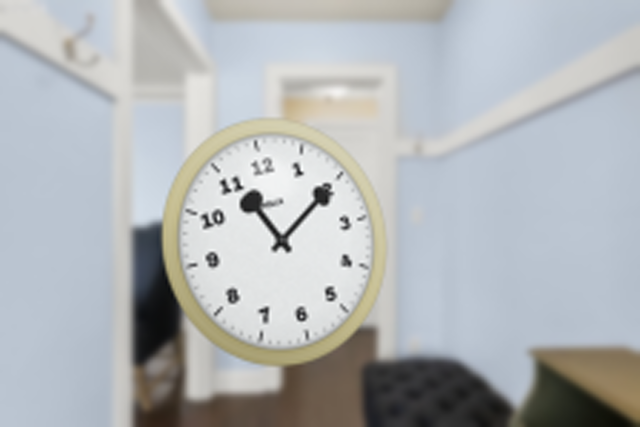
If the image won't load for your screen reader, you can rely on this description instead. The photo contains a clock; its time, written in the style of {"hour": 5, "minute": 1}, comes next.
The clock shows {"hour": 11, "minute": 10}
